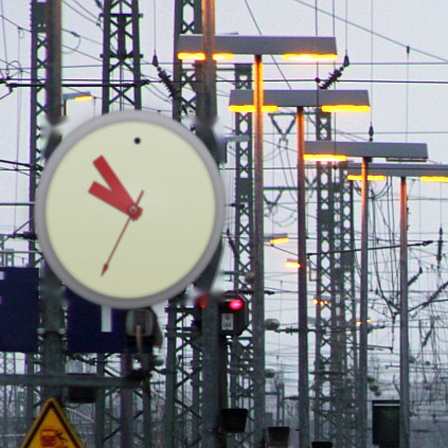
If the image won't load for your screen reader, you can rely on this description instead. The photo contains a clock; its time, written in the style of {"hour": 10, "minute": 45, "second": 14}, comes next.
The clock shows {"hour": 9, "minute": 53, "second": 34}
